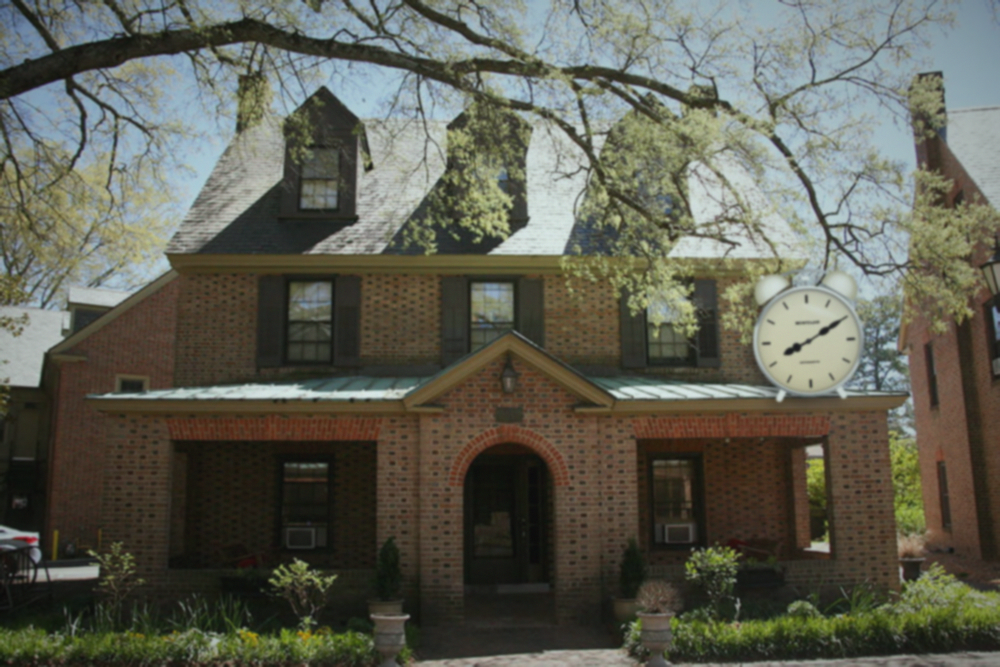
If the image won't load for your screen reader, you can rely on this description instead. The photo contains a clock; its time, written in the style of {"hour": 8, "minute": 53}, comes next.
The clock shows {"hour": 8, "minute": 10}
